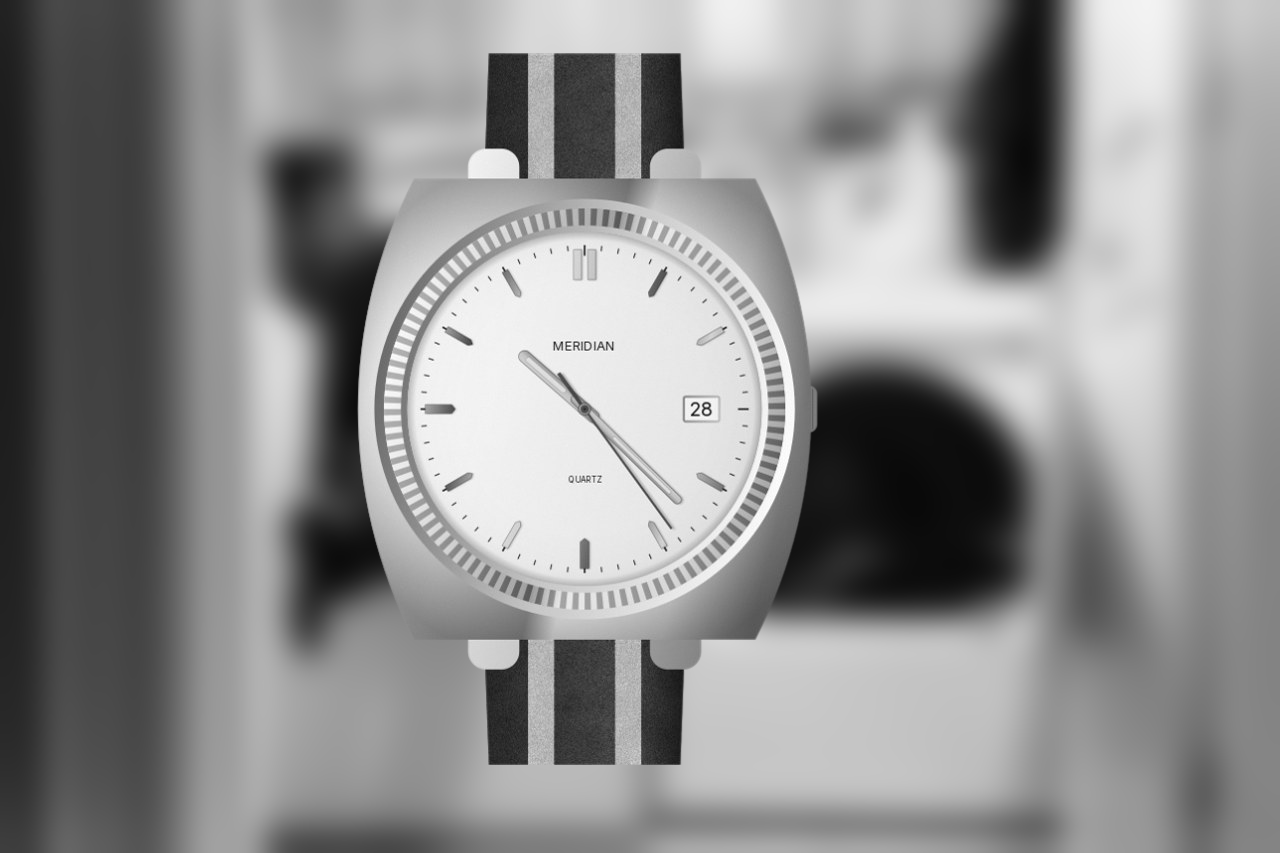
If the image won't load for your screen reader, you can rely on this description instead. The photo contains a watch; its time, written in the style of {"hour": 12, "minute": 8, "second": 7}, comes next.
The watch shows {"hour": 10, "minute": 22, "second": 24}
